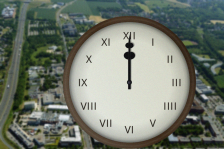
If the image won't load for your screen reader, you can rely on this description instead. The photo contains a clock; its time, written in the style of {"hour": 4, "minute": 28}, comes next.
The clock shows {"hour": 12, "minute": 0}
